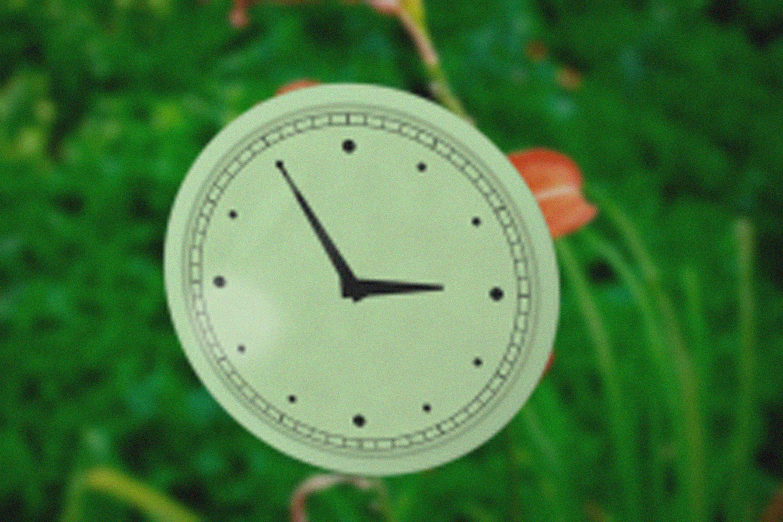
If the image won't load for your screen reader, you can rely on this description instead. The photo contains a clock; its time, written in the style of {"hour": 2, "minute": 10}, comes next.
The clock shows {"hour": 2, "minute": 55}
